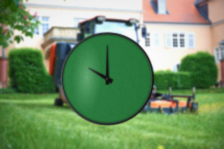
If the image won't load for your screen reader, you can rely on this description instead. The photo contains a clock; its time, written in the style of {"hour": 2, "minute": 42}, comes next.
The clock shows {"hour": 10, "minute": 0}
